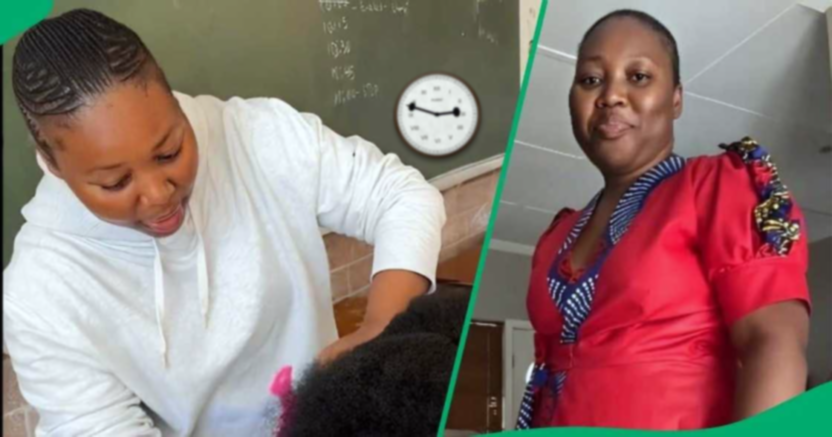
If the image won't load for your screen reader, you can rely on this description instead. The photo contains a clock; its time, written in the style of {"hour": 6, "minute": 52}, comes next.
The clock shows {"hour": 2, "minute": 48}
